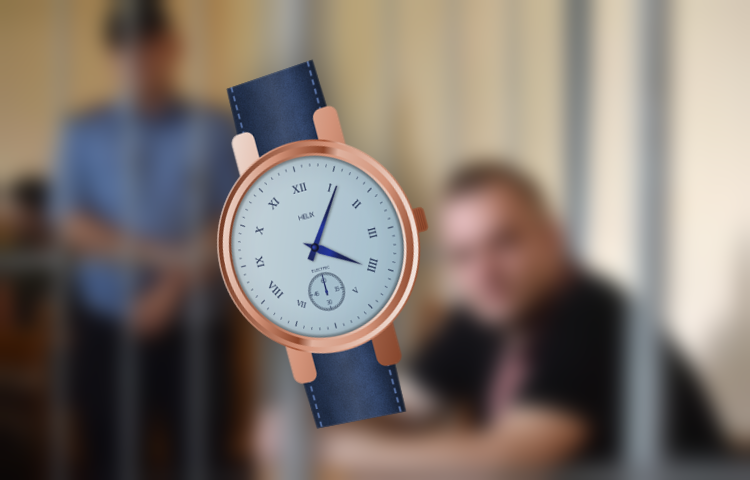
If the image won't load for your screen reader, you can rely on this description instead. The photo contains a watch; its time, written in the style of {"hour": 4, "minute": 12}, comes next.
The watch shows {"hour": 4, "minute": 6}
